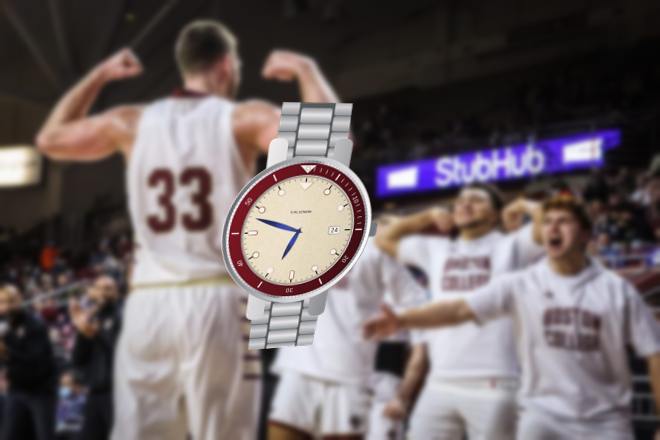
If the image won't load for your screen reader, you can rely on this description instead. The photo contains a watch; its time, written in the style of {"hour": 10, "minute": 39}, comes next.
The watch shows {"hour": 6, "minute": 48}
